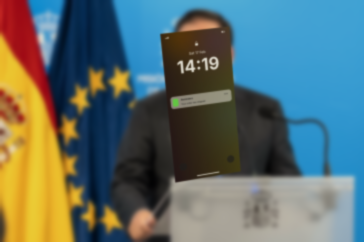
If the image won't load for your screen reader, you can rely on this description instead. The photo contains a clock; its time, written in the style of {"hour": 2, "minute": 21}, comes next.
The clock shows {"hour": 14, "minute": 19}
